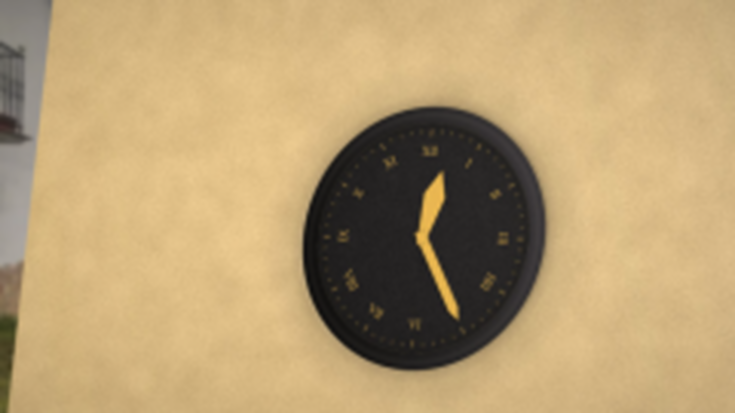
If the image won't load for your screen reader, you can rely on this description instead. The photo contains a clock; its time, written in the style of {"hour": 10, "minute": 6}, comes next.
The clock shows {"hour": 12, "minute": 25}
